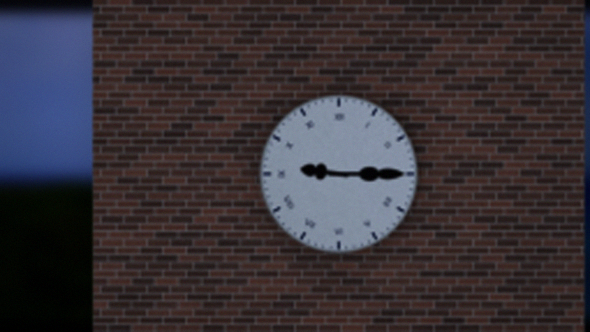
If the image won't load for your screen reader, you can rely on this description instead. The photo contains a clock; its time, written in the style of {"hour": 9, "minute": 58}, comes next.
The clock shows {"hour": 9, "minute": 15}
